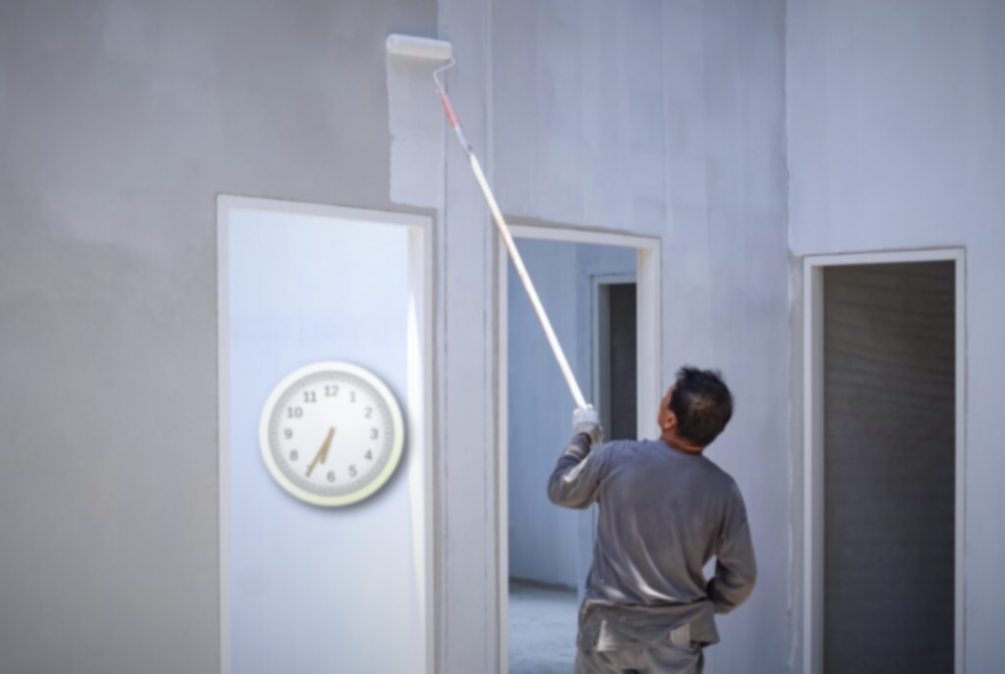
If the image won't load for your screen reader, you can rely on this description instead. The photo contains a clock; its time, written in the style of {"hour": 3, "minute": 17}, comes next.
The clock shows {"hour": 6, "minute": 35}
